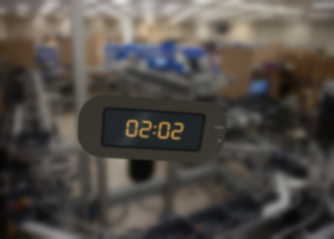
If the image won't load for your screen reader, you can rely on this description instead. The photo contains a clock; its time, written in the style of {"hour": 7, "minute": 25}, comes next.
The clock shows {"hour": 2, "minute": 2}
